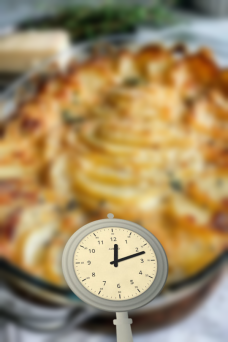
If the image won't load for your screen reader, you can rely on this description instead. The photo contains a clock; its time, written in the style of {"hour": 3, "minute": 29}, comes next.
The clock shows {"hour": 12, "minute": 12}
